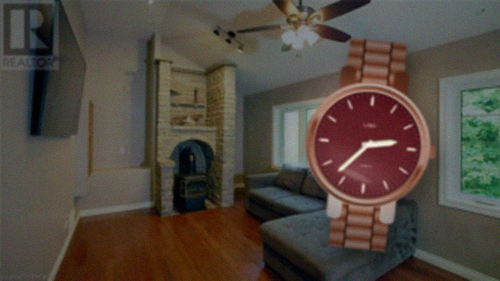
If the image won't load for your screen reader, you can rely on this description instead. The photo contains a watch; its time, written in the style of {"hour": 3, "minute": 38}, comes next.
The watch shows {"hour": 2, "minute": 37}
